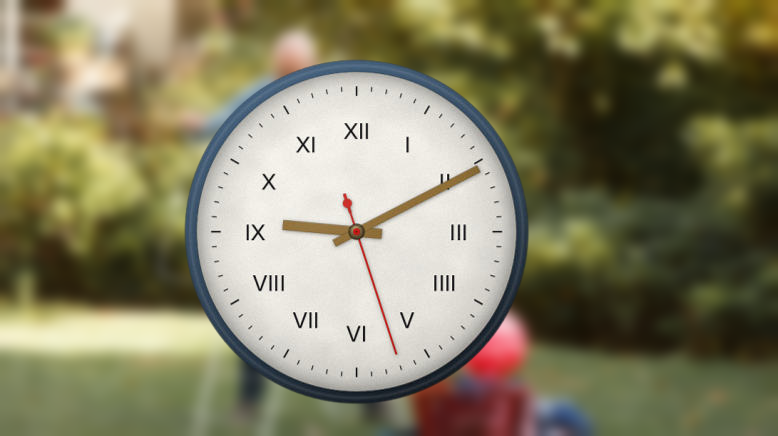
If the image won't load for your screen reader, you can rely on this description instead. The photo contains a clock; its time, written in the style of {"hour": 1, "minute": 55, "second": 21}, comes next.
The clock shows {"hour": 9, "minute": 10, "second": 27}
